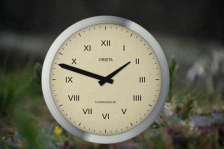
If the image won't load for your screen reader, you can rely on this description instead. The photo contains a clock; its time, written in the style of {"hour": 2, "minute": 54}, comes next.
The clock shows {"hour": 1, "minute": 48}
